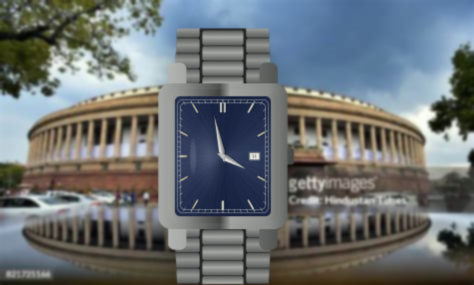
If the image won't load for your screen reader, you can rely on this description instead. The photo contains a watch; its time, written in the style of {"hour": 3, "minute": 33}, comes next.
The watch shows {"hour": 3, "minute": 58}
